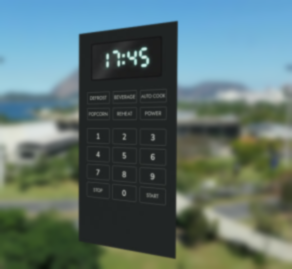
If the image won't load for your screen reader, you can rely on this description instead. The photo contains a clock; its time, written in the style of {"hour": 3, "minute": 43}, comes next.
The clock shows {"hour": 17, "minute": 45}
